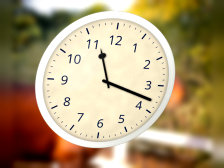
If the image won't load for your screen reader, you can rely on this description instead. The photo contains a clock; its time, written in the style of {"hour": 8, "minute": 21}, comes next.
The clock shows {"hour": 11, "minute": 18}
